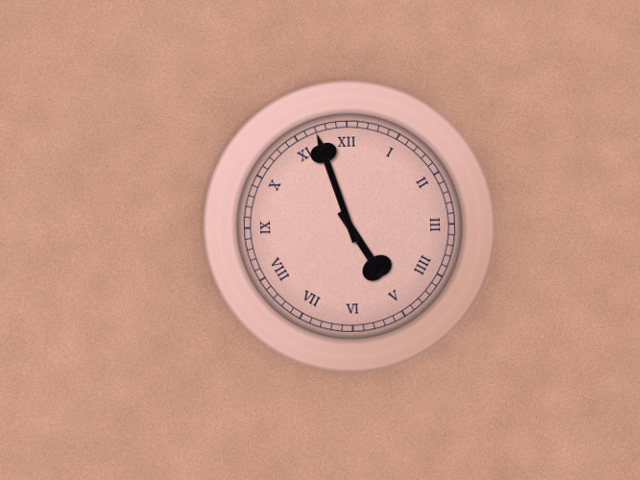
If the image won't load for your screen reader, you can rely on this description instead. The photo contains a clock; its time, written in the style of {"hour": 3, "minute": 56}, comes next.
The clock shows {"hour": 4, "minute": 57}
